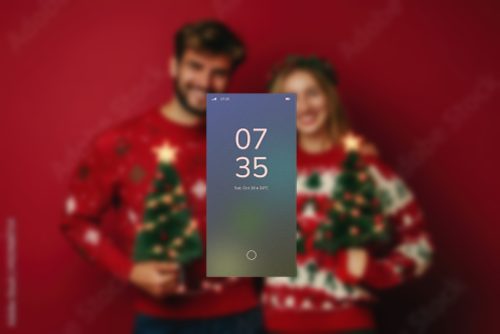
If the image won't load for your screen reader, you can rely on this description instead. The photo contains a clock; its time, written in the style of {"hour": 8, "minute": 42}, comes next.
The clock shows {"hour": 7, "minute": 35}
